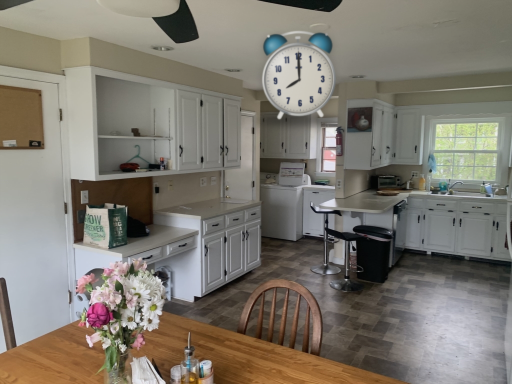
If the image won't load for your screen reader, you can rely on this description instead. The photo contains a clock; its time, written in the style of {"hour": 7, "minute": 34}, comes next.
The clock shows {"hour": 8, "minute": 0}
